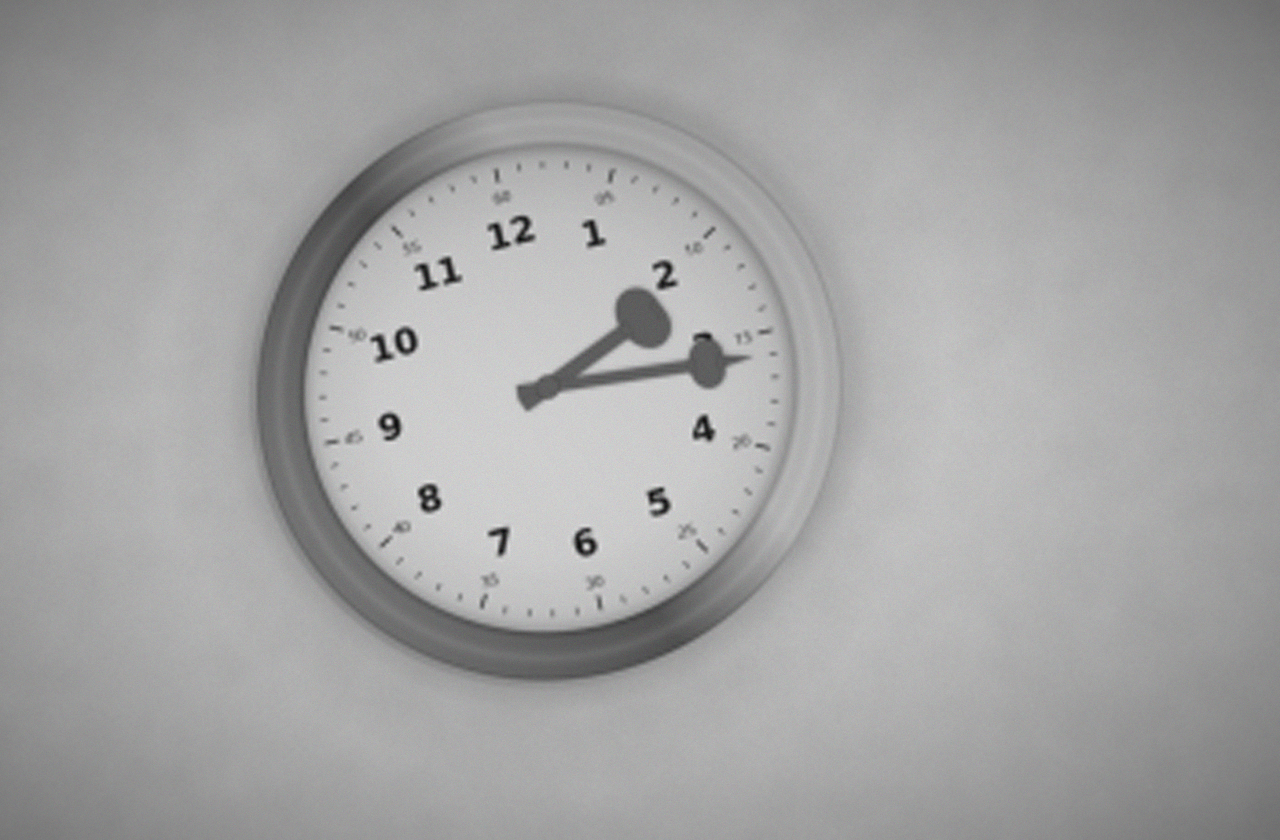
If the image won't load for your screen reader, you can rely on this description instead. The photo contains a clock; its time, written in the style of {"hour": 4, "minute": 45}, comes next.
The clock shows {"hour": 2, "minute": 16}
